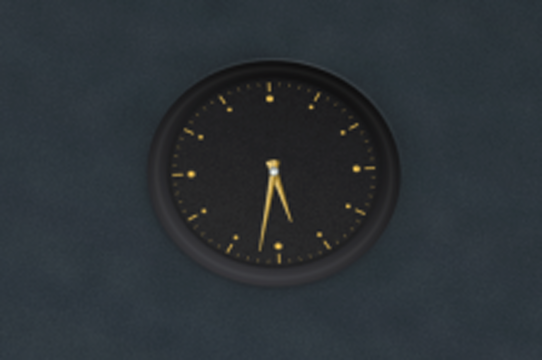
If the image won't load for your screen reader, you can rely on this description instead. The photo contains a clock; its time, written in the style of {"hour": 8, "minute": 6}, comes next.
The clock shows {"hour": 5, "minute": 32}
